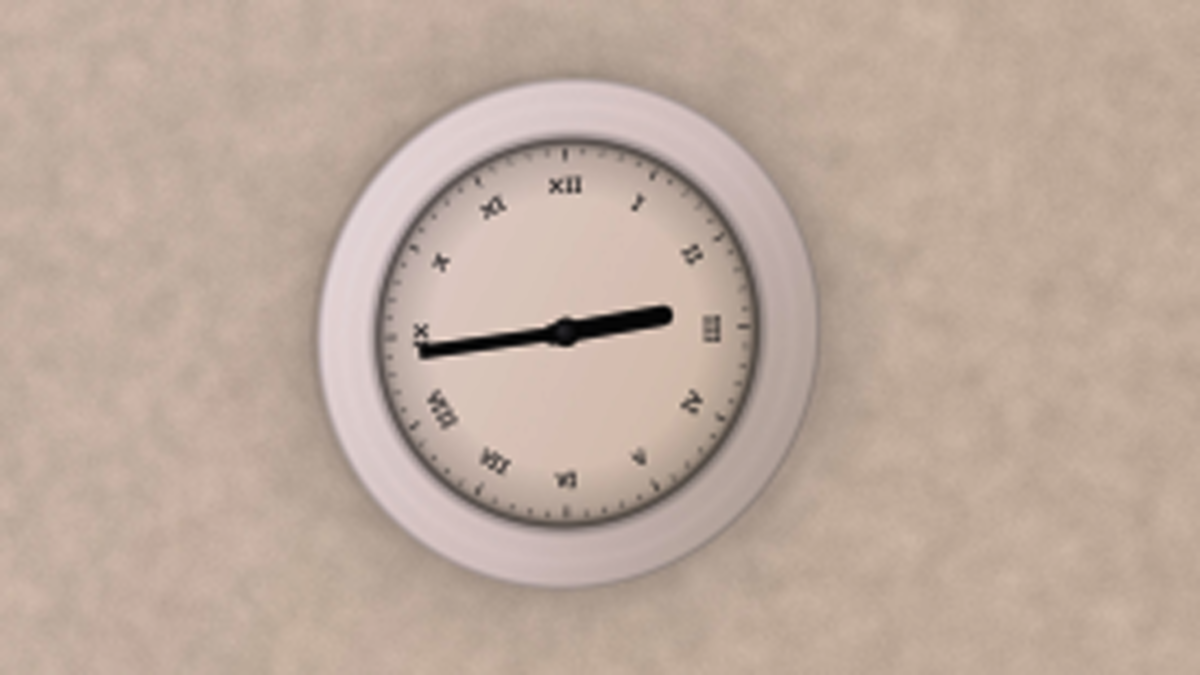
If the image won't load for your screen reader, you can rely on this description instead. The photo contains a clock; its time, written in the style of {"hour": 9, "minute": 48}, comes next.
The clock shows {"hour": 2, "minute": 44}
